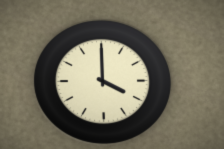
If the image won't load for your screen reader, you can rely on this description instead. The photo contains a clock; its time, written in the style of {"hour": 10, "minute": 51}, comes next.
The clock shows {"hour": 4, "minute": 0}
